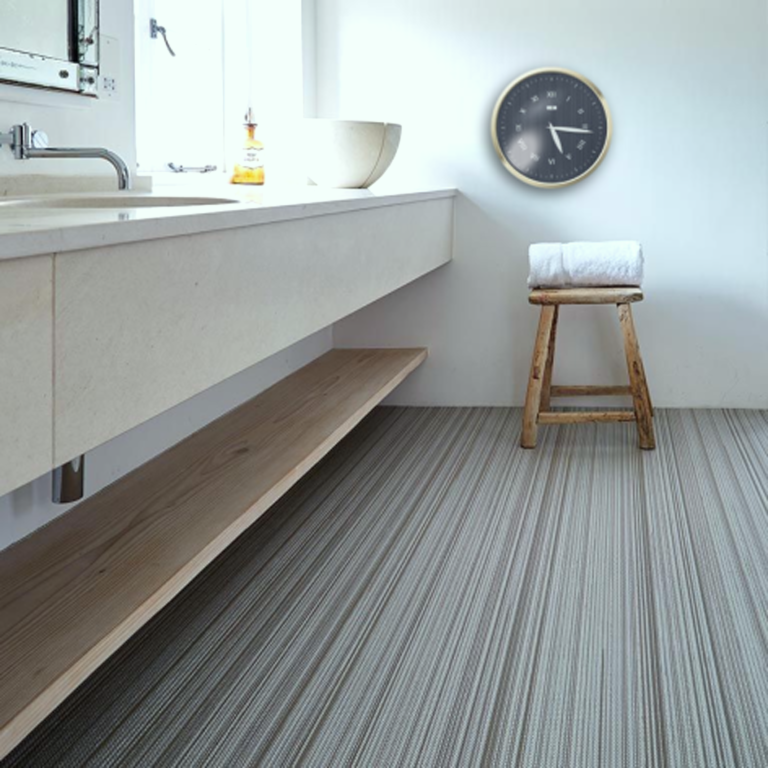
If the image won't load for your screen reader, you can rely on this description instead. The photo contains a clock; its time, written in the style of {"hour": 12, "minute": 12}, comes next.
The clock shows {"hour": 5, "minute": 16}
